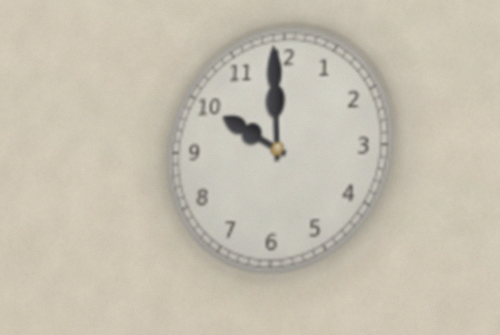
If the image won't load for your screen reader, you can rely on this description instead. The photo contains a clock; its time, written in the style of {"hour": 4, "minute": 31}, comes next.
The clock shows {"hour": 9, "minute": 59}
